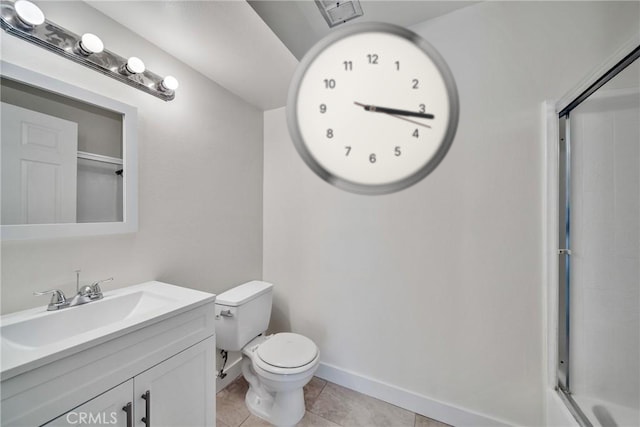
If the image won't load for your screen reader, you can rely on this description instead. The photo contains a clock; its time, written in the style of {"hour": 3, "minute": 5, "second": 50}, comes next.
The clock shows {"hour": 3, "minute": 16, "second": 18}
